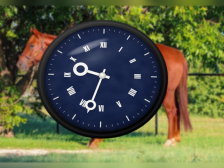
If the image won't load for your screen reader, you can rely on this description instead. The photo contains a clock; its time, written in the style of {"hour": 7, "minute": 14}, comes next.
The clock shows {"hour": 9, "minute": 33}
